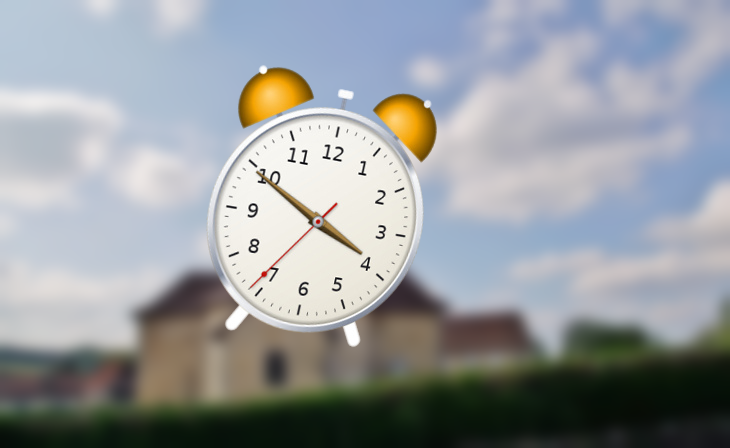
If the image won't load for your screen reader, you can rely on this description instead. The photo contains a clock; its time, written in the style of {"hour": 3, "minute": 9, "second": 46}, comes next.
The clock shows {"hour": 3, "minute": 49, "second": 36}
